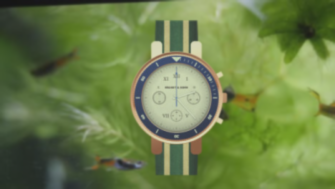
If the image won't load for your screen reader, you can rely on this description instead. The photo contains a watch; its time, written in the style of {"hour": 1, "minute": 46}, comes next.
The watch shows {"hour": 2, "minute": 23}
